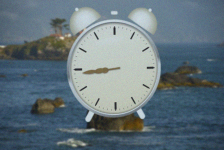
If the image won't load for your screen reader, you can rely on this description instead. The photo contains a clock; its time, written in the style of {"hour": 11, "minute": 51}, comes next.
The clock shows {"hour": 8, "minute": 44}
